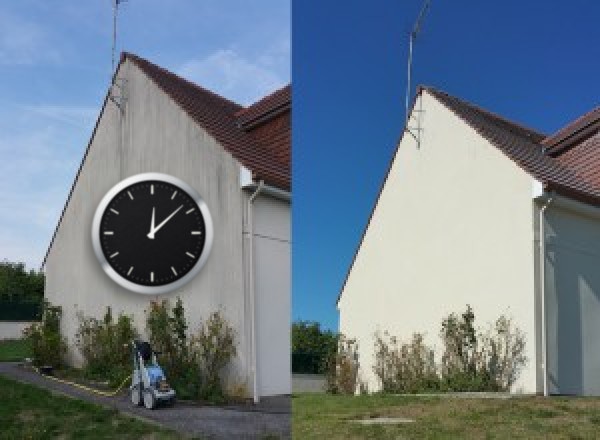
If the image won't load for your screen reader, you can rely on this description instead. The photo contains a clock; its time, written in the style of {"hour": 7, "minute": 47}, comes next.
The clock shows {"hour": 12, "minute": 8}
